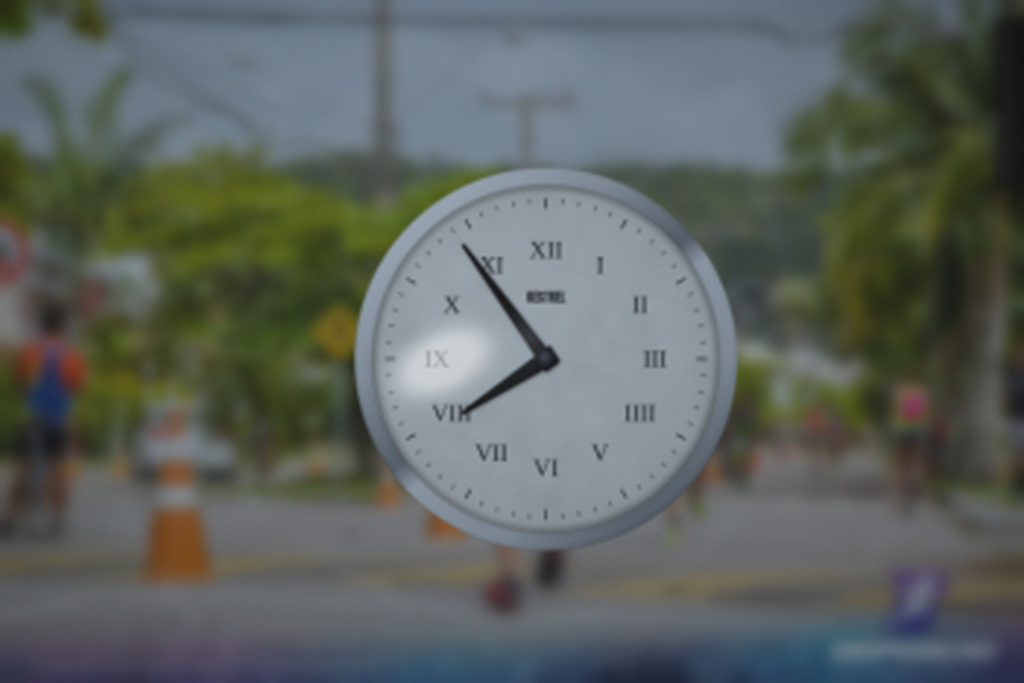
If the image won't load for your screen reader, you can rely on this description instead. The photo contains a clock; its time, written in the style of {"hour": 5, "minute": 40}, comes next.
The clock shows {"hour": 7, "minute": 54}
